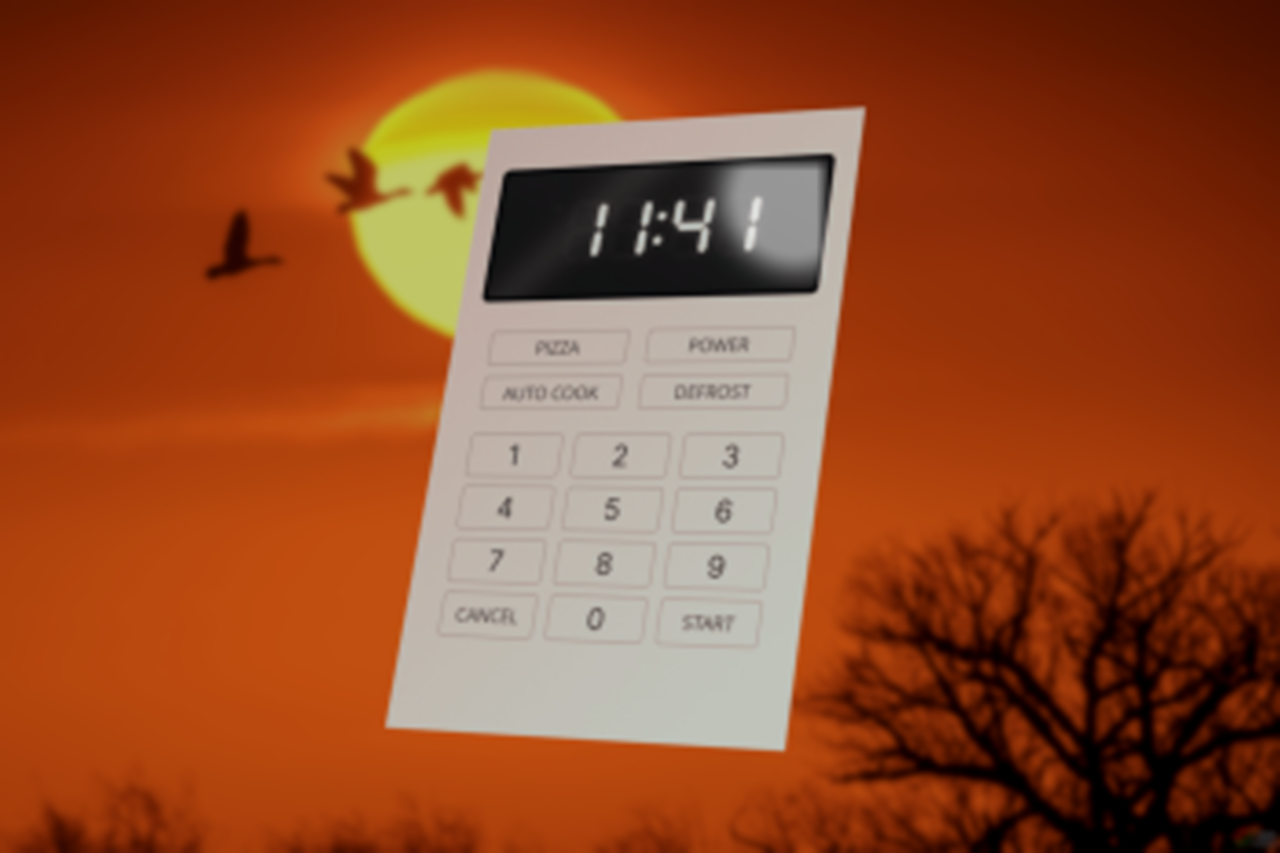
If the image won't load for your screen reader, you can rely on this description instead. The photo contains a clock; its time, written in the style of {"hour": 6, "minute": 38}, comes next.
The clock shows {"hour": 11, "minute": 41}
